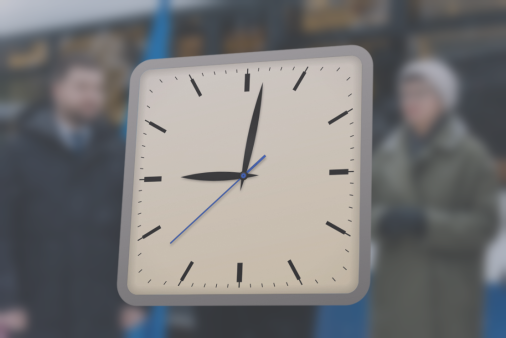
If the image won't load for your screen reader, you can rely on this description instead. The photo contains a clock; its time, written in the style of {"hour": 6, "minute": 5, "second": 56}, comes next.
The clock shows {"hour": 9, "minute": 1, "second": 38}
